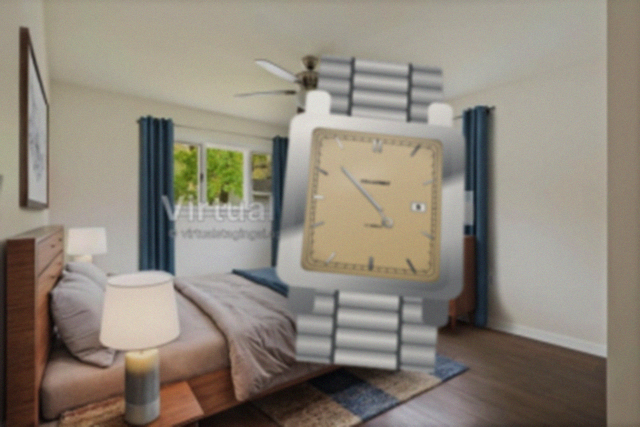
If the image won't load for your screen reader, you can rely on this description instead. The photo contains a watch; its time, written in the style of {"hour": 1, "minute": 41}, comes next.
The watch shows {"hour": 4, "minute": 53}
